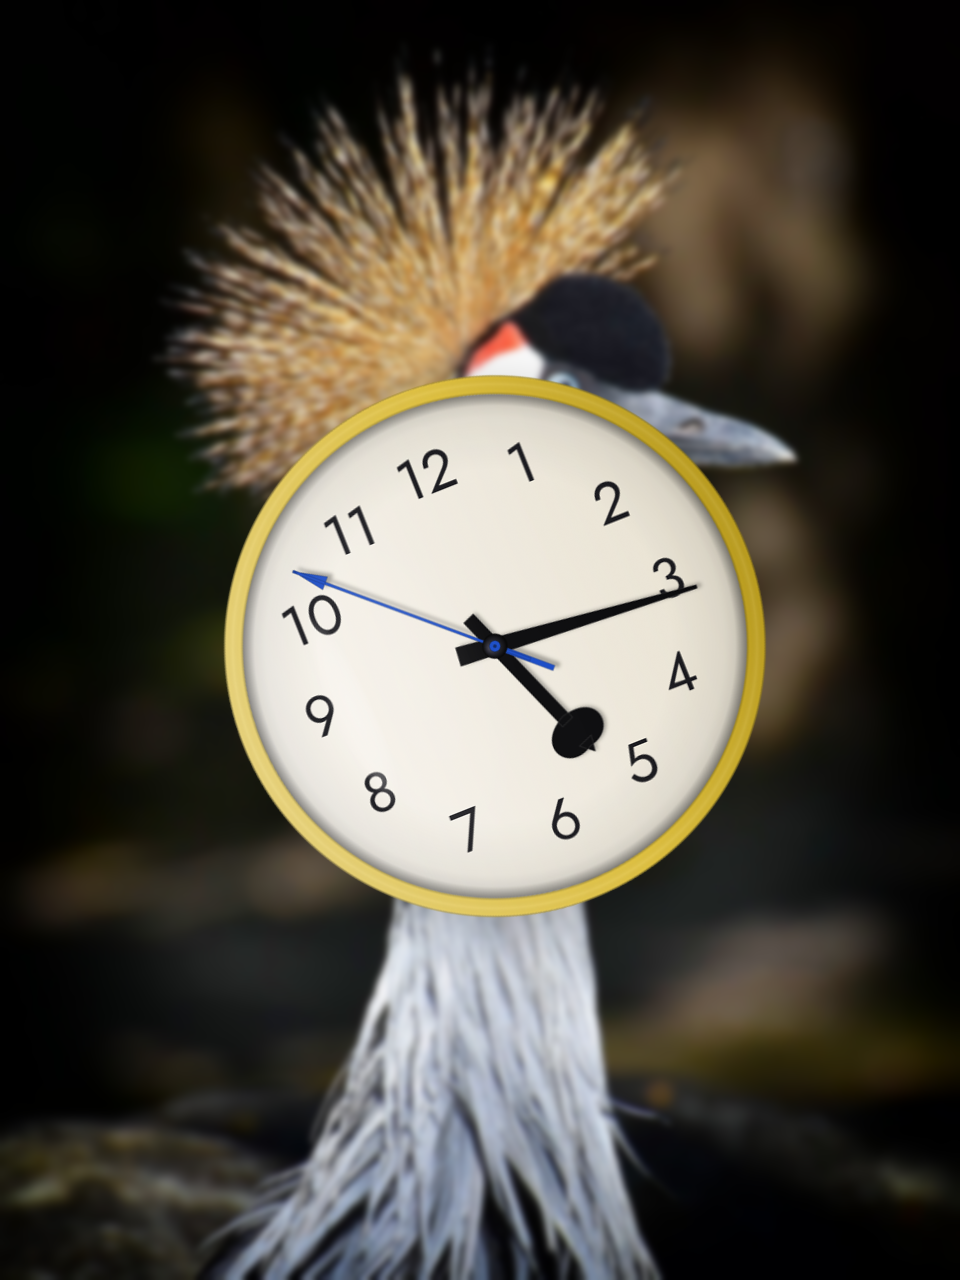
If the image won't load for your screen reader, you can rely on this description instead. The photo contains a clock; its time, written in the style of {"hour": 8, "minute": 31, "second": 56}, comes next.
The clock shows {"hour": 5, "minute": 15, "second": 52}
